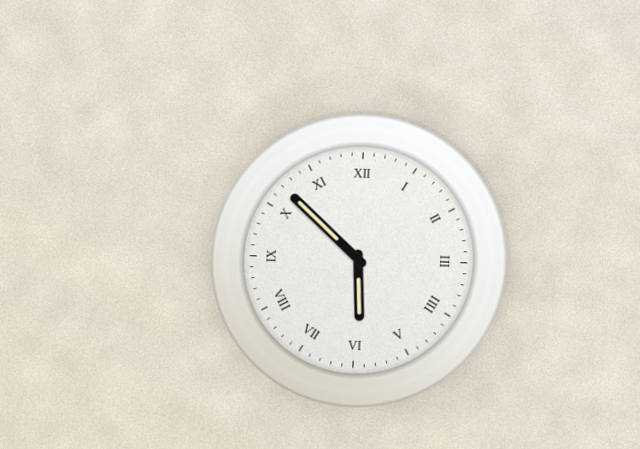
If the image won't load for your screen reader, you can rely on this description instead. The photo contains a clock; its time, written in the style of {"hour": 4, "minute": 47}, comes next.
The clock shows {"hour": 5, "minute": 52}
